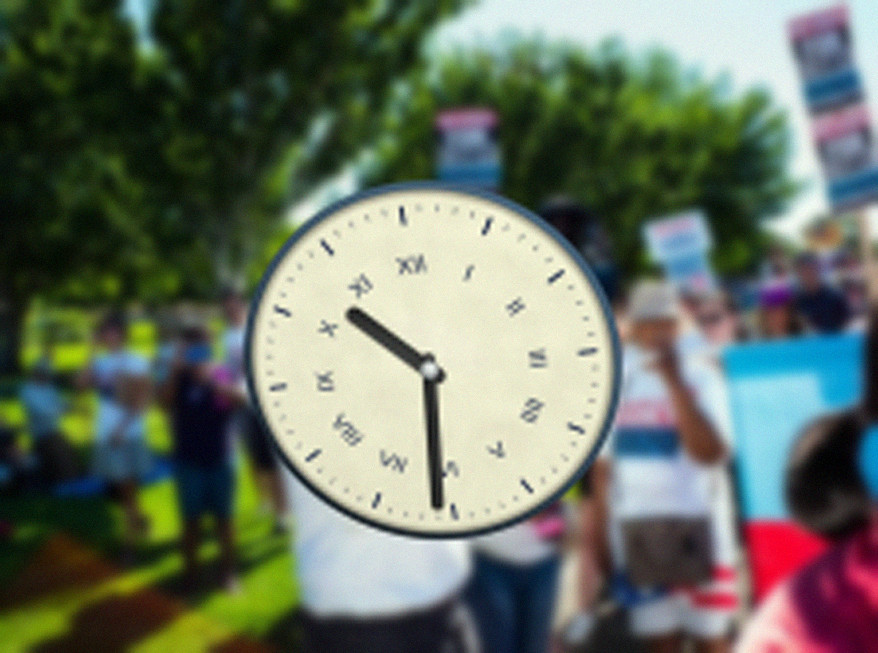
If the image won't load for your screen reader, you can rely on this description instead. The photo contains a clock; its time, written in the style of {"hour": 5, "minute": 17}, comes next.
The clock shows {"hour": 10, "minute": 31}
